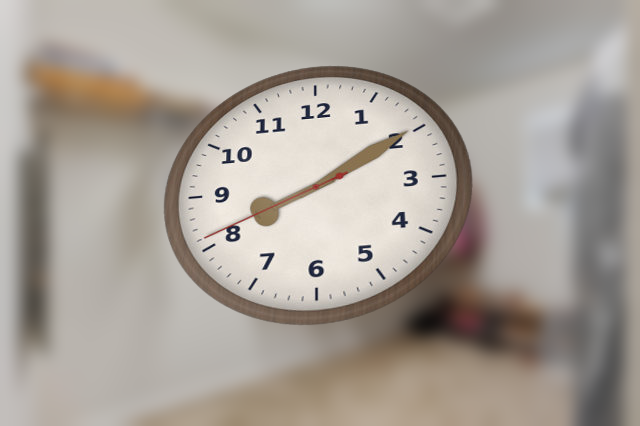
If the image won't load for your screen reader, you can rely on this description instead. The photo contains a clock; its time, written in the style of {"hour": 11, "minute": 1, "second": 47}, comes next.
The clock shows {"hour": 8, "minute": 9, "second": 41}
